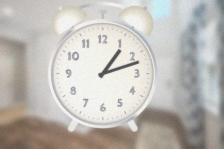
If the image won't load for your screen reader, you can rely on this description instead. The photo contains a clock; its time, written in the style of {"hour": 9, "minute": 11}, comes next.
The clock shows {"hour": 1, "minute": 12}
